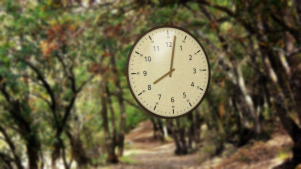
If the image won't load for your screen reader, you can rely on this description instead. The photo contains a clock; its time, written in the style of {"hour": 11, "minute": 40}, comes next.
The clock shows {"hour": 8, "minute": 2}
